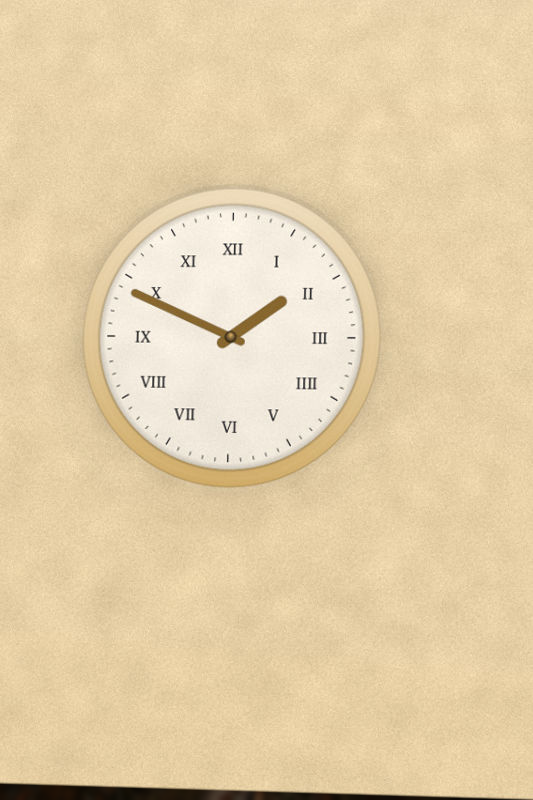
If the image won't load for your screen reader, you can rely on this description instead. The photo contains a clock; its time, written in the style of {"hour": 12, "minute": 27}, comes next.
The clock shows {"hour": 1, "minute": 49}
